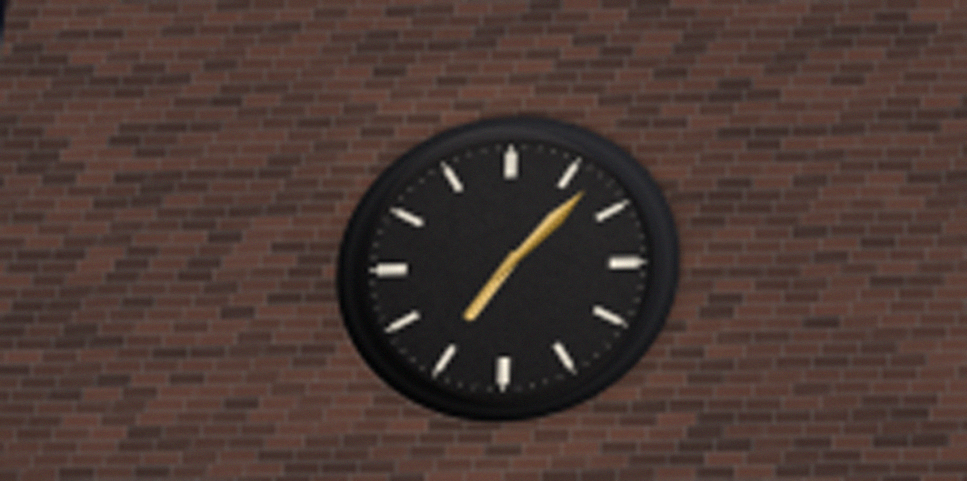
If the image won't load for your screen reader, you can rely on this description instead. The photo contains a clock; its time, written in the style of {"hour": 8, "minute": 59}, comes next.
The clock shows {"hour": 7, "minute": 7}
